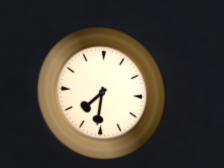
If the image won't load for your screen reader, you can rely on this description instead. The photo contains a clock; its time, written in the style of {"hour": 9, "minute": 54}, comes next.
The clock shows {"hour": 7, "minute": 31}
